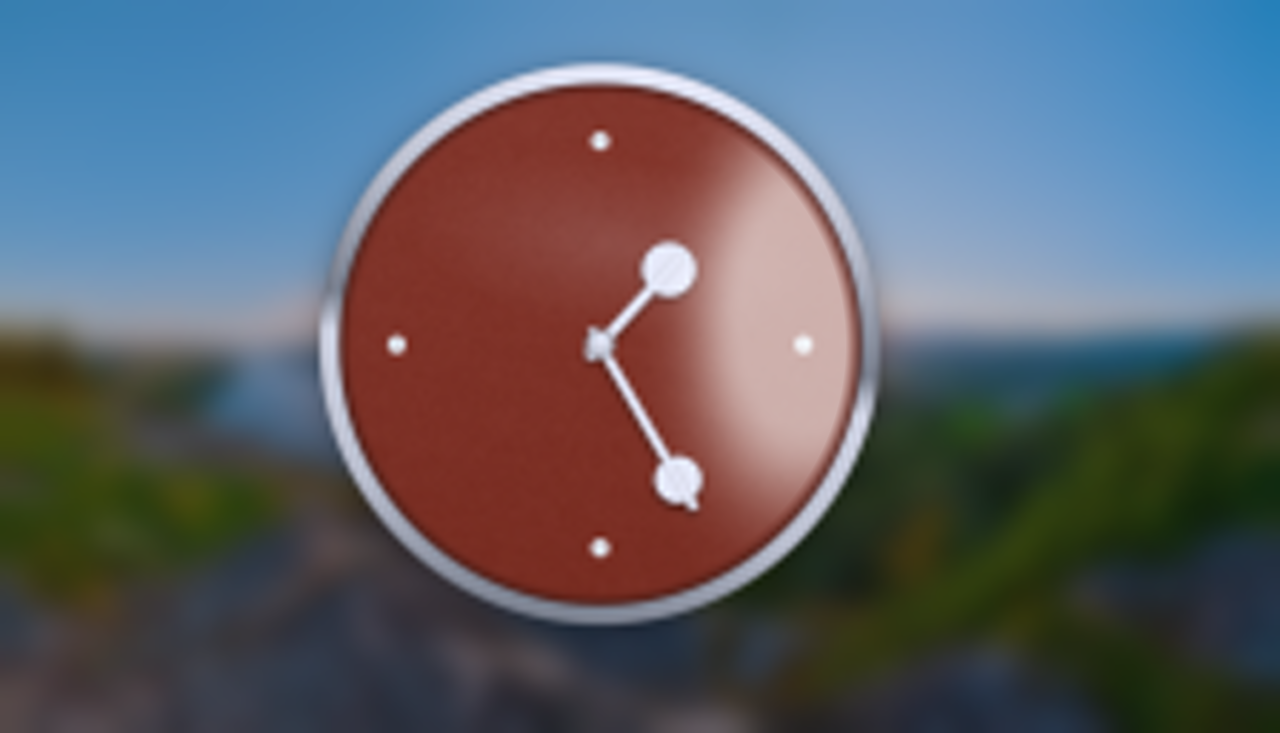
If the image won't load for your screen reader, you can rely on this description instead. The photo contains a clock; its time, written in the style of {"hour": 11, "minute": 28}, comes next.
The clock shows {"hour": 1, "minute": 25}
